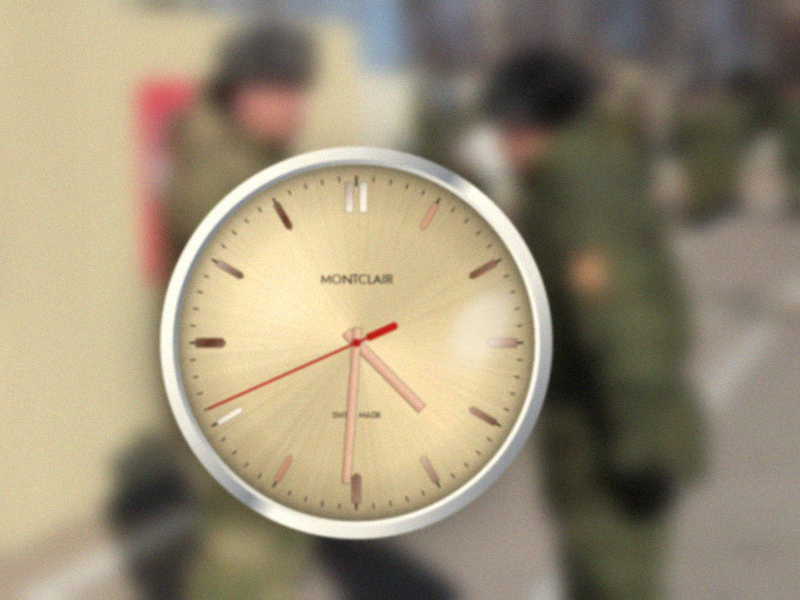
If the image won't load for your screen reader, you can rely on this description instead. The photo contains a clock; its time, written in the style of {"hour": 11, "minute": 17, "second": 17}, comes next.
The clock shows {"hour": 4, "minute": 30, "second": 41}
